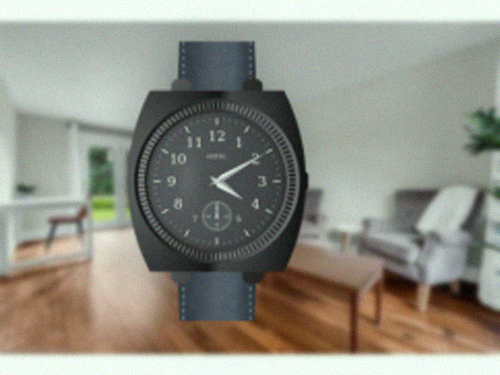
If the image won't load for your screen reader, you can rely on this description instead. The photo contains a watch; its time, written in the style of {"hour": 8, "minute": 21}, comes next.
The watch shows {"hour": 4, "minute": 10}
